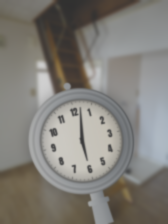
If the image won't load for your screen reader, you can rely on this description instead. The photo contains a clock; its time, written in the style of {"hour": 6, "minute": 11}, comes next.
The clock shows {"hour": 6, "minute": 2}
